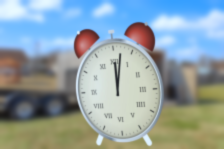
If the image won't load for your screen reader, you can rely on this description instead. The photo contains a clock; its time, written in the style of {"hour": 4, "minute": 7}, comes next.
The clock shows {"hour": 12, "minute": 2}
